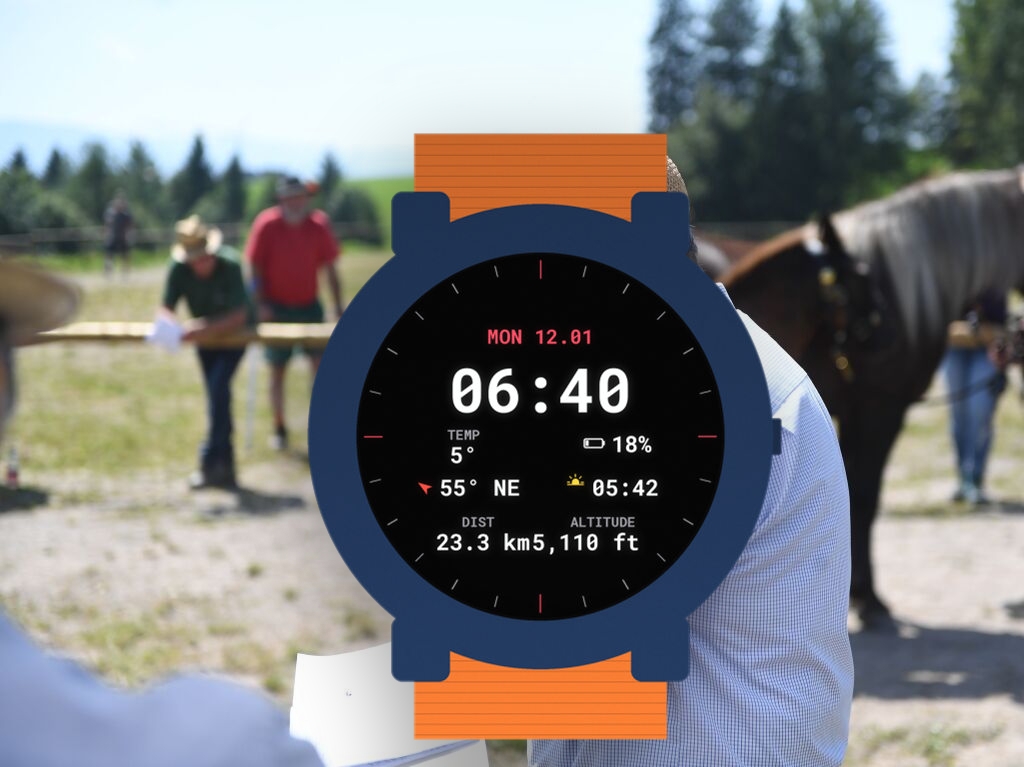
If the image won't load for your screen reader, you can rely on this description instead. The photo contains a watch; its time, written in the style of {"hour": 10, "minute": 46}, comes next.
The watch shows {"hour": 6, "minute": 40}
